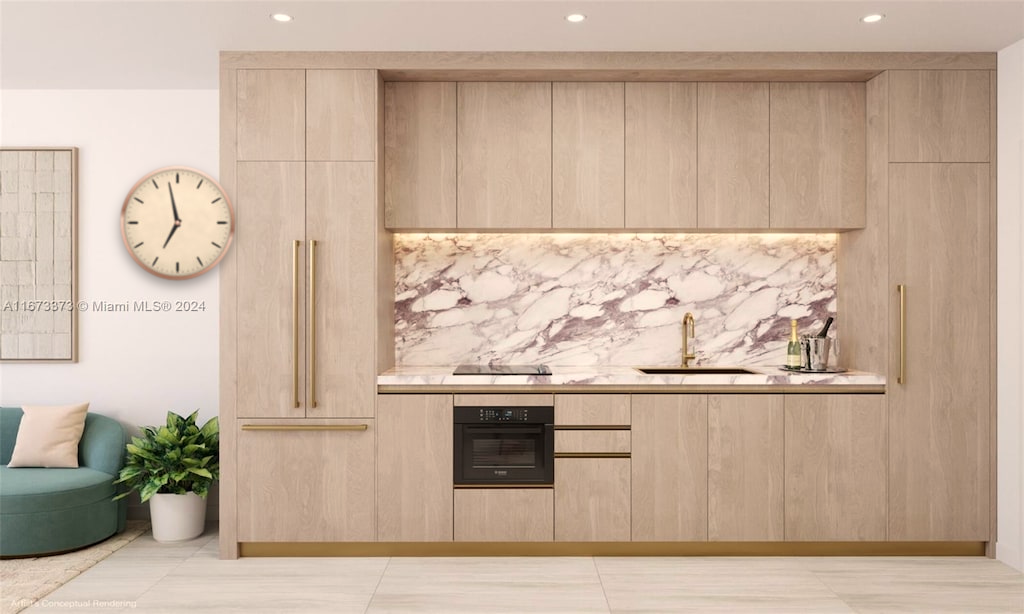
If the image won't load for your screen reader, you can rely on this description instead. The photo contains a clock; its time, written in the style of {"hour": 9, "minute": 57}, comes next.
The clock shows {"hour": 6, "minute": 58}
